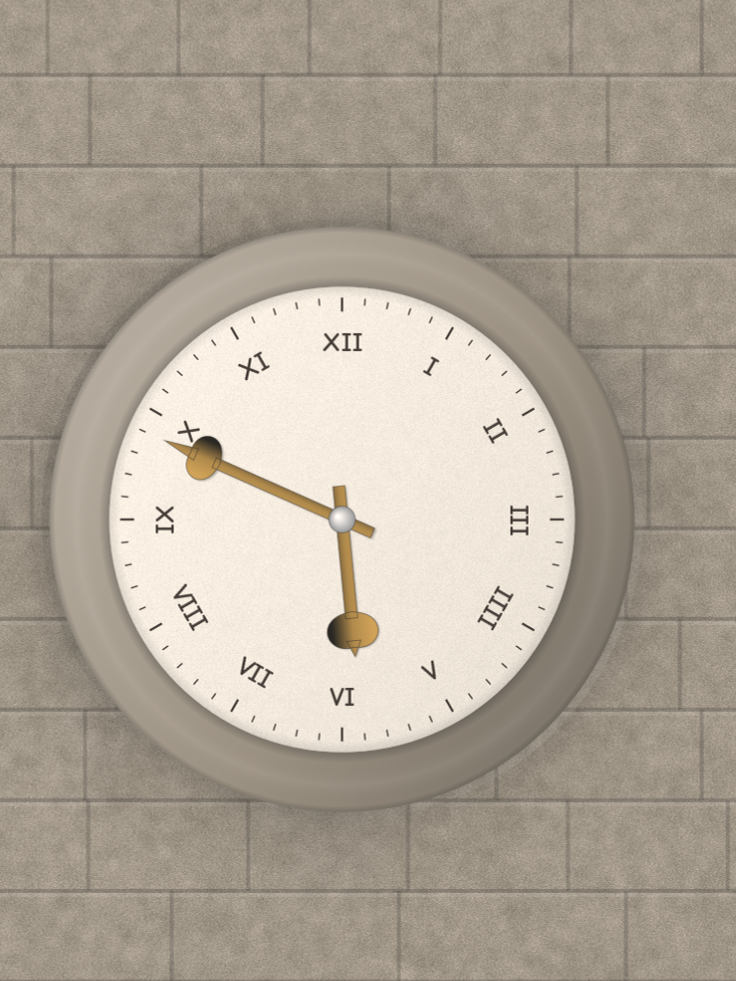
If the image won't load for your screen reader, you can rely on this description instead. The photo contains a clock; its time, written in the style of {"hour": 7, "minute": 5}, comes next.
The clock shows {"hour": 5, "minute": 49}
